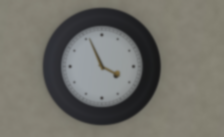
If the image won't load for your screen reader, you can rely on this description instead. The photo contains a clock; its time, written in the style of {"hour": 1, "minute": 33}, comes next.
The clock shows {"hour": 3, "minute": 56}
